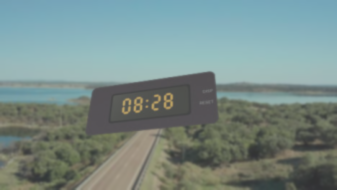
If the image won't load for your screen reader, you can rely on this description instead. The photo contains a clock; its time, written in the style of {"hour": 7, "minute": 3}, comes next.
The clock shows {"hour": 8, "minute": 28}
